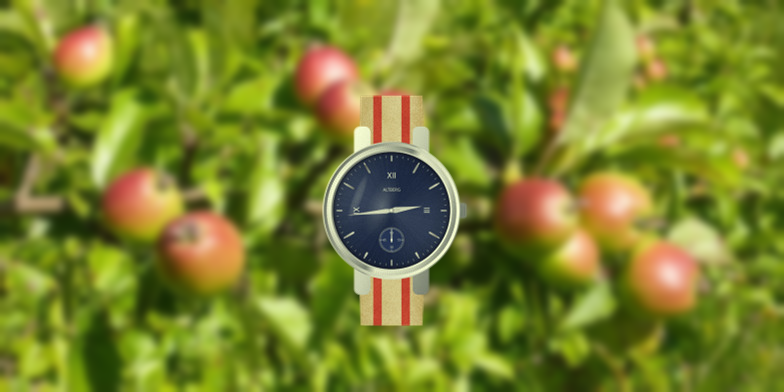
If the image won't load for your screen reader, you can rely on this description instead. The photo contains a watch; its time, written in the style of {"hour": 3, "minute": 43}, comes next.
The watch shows {"hour": 2, "minute": 44}
